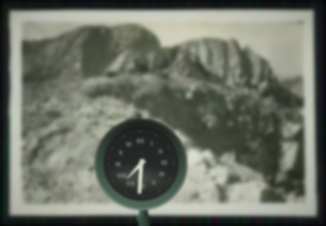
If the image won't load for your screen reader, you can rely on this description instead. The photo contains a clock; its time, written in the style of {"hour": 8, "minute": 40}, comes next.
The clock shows {"hour": 7, "minute": 31}
